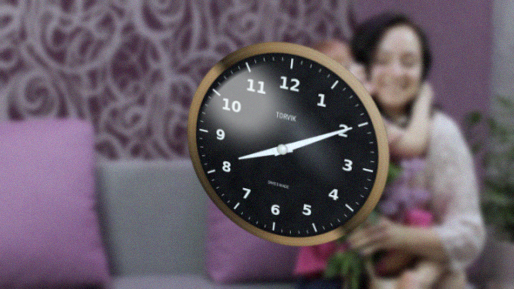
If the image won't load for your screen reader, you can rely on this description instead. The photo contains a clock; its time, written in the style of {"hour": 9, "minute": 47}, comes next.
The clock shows {"hour": 8, "minute": 10}
